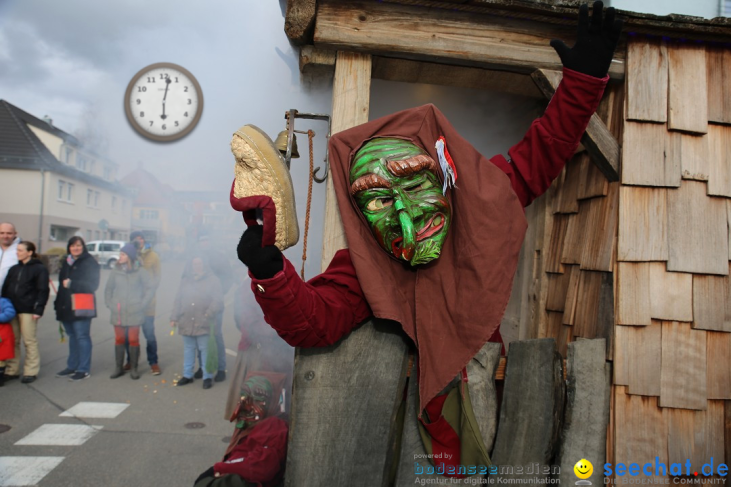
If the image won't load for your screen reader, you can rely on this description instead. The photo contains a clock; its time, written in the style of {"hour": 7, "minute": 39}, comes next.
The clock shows {"hour": 6, "minute": 2}
